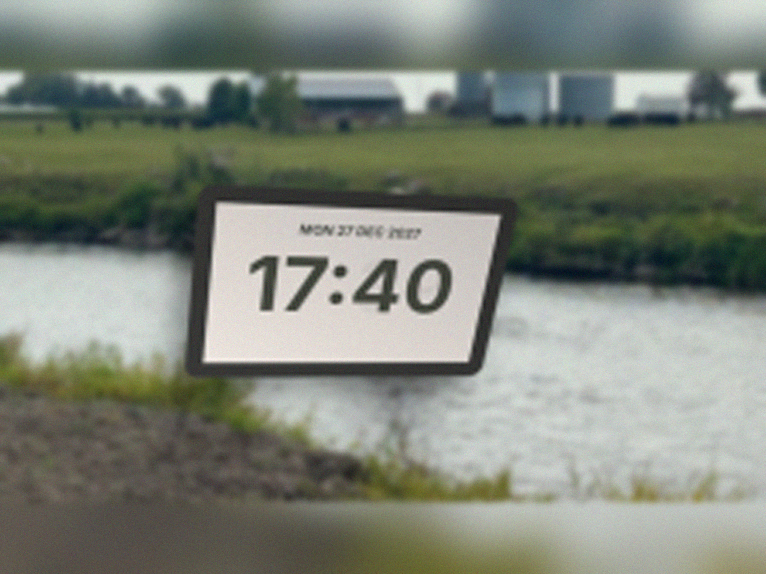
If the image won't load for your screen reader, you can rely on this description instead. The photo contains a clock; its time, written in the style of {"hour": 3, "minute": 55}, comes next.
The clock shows {"hour": 17, "minute": 40}
